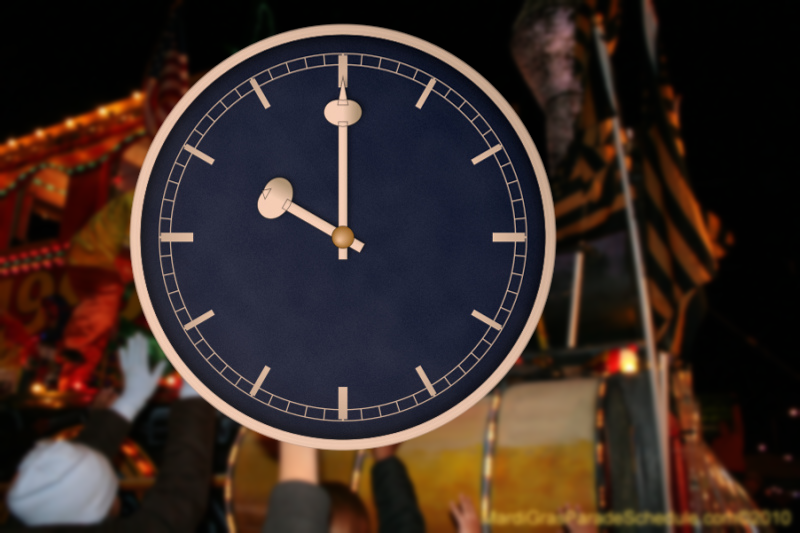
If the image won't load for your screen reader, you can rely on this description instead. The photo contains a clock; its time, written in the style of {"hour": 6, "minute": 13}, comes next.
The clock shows {"hour": 10, "minute": 0}
